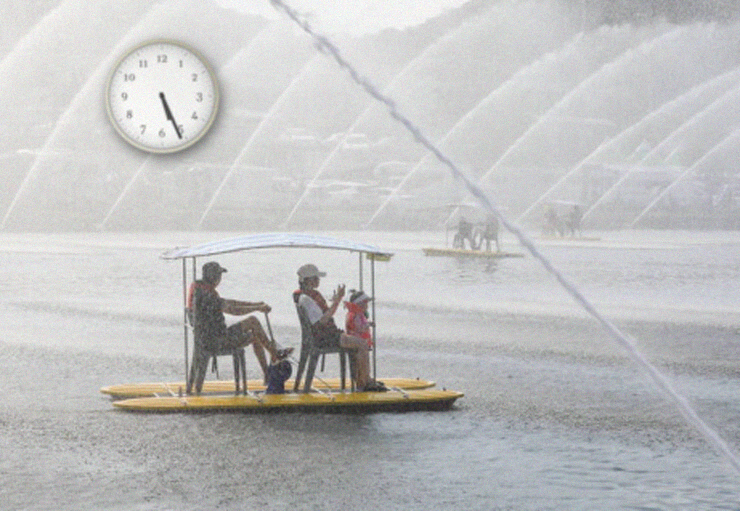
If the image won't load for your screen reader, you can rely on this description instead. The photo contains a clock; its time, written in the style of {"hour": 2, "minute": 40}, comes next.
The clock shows {"hour": 5, "minute": 26}
